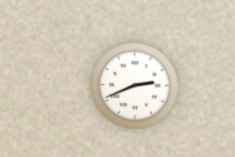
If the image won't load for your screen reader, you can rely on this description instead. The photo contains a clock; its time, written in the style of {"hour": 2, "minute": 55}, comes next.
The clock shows {"hour": 2, "minute": 41}
